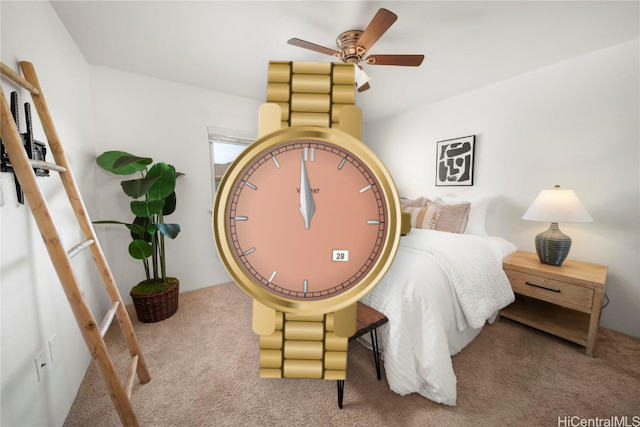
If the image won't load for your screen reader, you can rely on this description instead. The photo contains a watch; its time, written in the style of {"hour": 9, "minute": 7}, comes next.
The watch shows {"hour": 11, "minute": 59}
